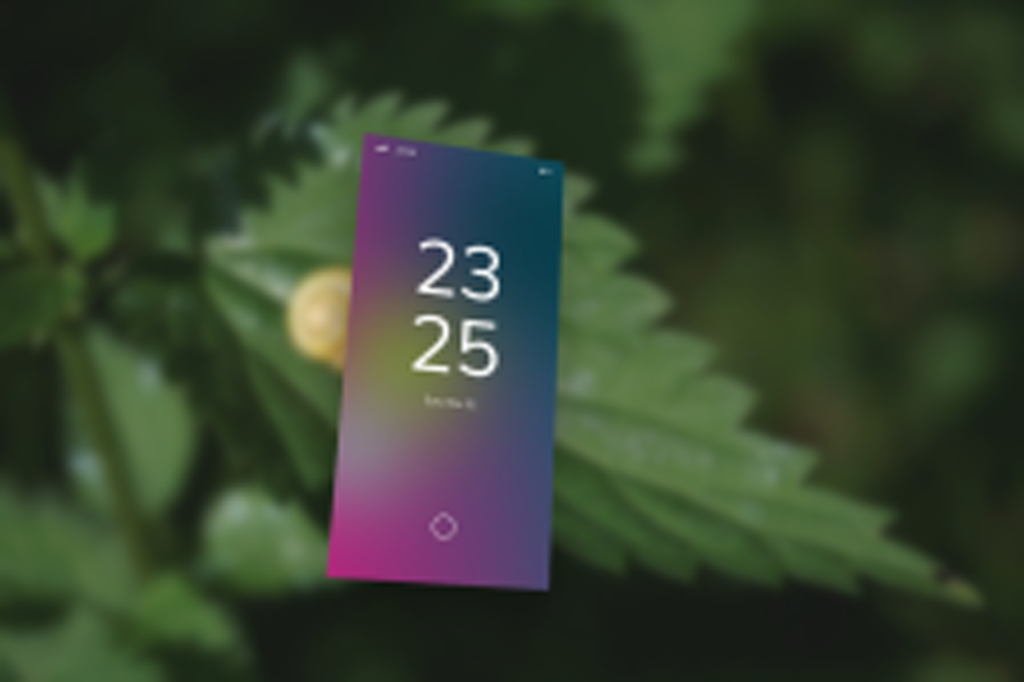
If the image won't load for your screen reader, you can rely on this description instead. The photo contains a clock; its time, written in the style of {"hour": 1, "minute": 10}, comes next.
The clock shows {"hour": 23, "minute": 25}
